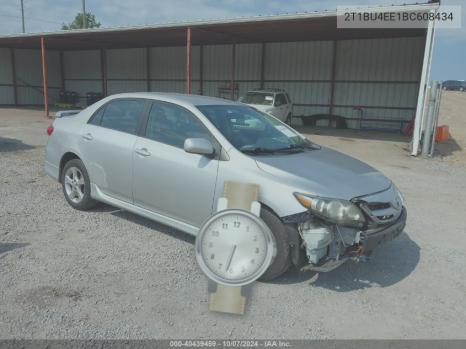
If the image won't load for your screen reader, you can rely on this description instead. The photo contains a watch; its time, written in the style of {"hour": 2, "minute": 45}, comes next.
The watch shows {"hour": 6, "minute": 32}
